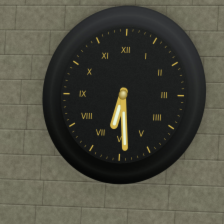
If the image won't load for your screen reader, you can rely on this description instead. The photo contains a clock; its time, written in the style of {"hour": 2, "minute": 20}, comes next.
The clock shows {"hour": 6, "minute": 29}
